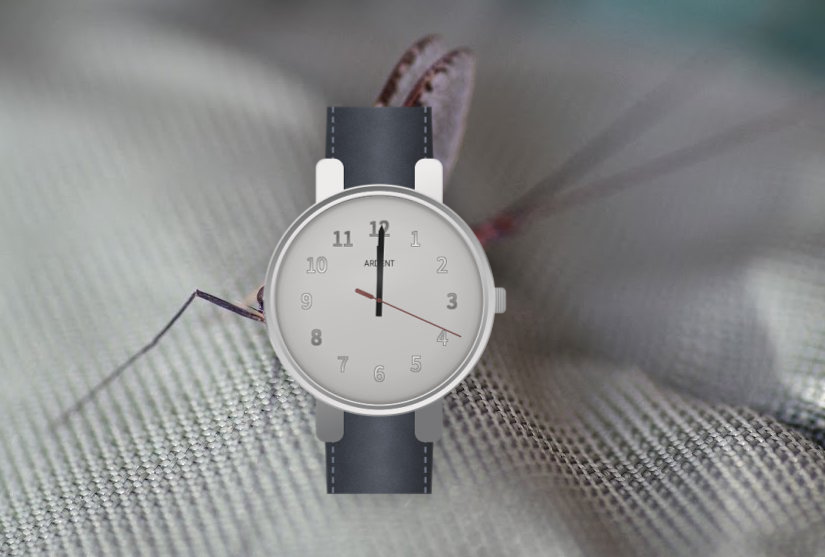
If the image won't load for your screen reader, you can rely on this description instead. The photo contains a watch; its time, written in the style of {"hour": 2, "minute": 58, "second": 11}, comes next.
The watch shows {"hour": 12, "minute": 0, "second": 19}
